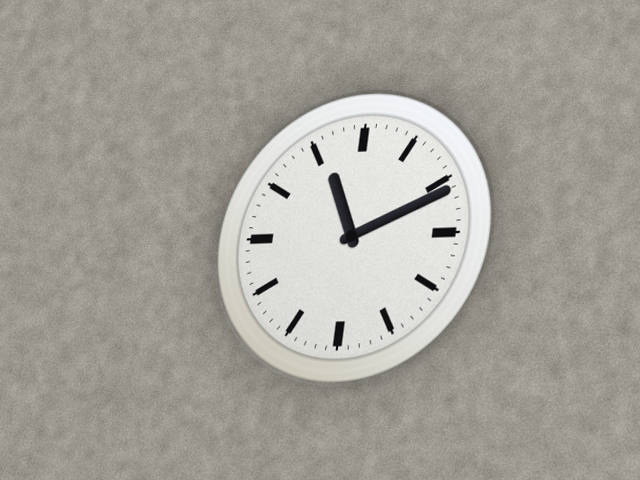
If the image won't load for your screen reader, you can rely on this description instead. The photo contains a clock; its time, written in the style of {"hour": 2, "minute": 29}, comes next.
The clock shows {"hour": 11, "minute": 11}
